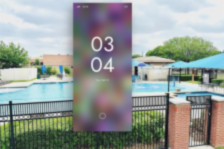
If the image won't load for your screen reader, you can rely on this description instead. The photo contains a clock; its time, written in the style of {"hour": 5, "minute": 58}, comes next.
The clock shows {"hour": 3, "minute": 4}
